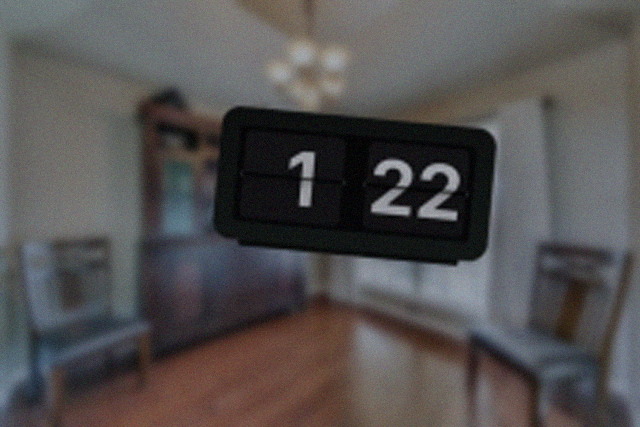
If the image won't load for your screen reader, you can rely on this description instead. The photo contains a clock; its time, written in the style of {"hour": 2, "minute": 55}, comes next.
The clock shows {"hour": 1, "minute": 22}
